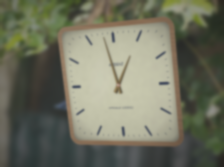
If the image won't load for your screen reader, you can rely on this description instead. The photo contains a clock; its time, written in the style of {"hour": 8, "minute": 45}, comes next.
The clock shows {"hour": 12, "minute": 58}
